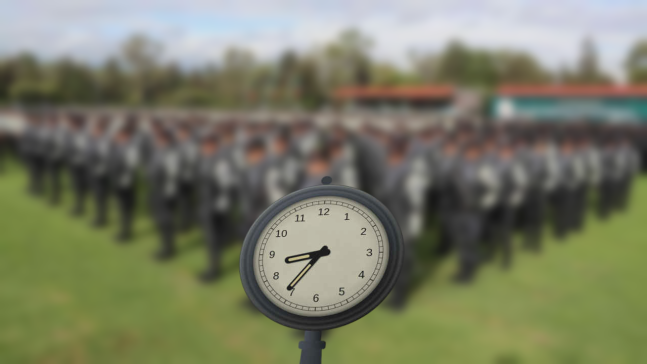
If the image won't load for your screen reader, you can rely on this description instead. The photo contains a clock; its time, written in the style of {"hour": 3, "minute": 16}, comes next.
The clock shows {"hour": 8, "minute": 36}
